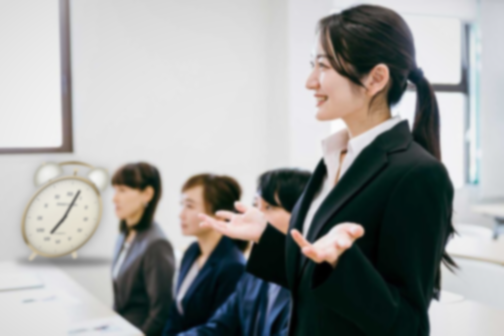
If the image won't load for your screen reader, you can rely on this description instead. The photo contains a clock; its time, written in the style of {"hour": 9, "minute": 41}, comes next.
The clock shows {"hour": 7, "minute": 3}
